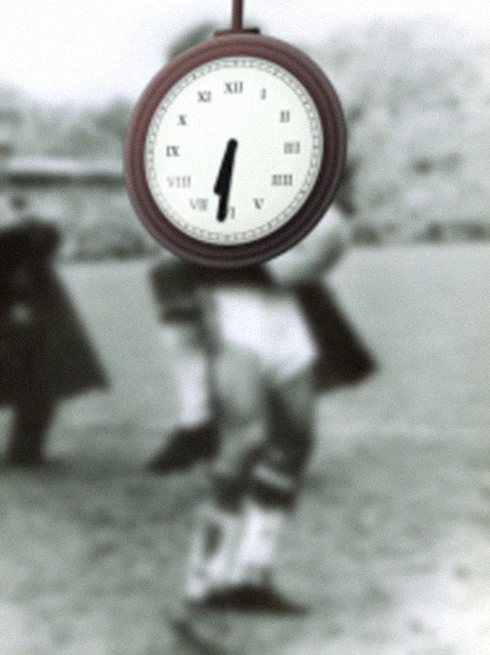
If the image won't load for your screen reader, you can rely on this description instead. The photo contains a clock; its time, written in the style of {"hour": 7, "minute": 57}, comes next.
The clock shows {"hour": 6, "minute": 31}
